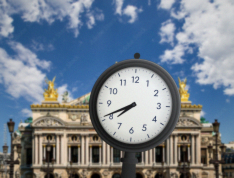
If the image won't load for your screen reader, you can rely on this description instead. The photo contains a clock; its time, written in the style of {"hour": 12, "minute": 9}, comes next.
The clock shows {"hour": 7, "minute": 41}
